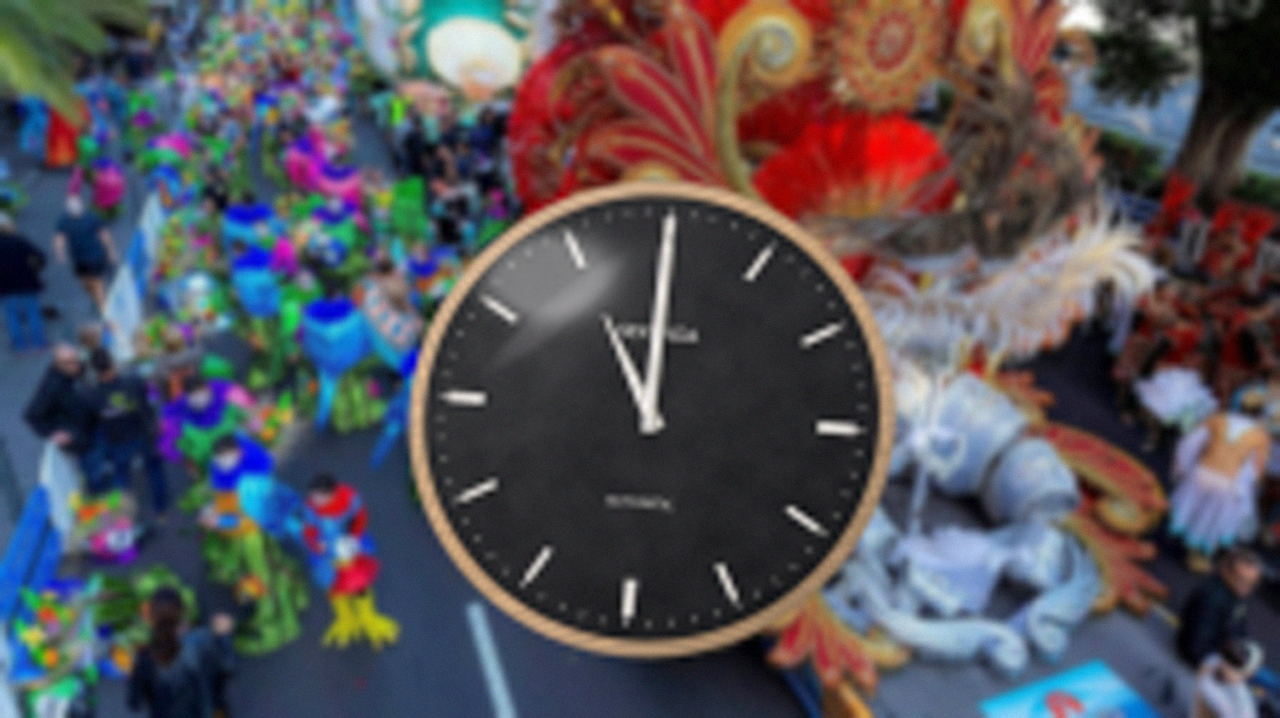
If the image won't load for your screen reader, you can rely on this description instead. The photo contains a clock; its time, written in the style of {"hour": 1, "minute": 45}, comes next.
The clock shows {"hour": 11, "minute": 0}
